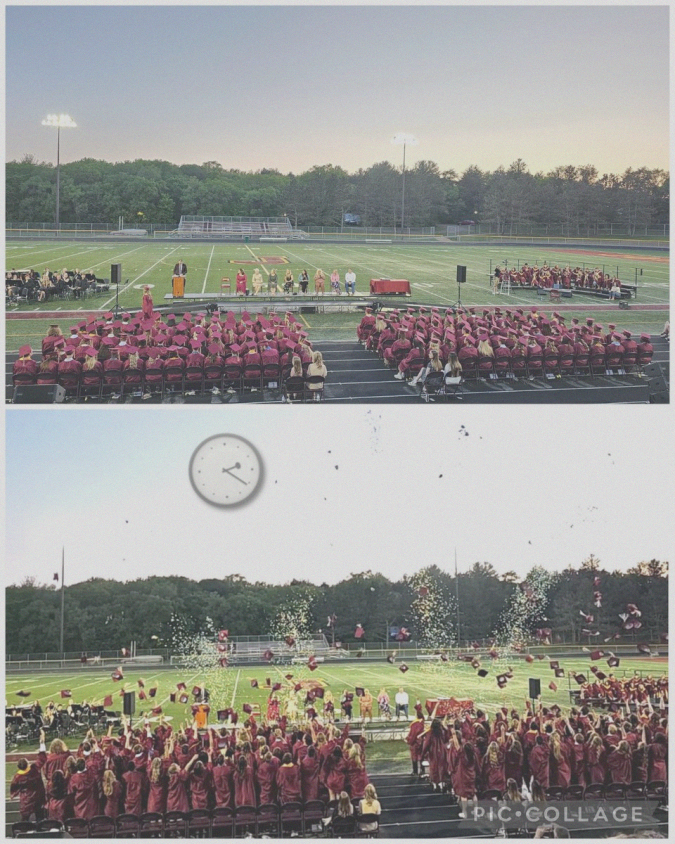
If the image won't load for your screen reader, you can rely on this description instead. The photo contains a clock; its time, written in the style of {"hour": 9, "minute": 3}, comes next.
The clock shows {"hour": 2, "minute": 21}
